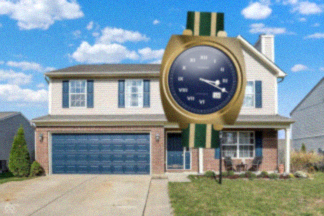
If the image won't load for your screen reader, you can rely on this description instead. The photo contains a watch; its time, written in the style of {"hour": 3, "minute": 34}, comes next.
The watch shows {"hour": 3, "minute": 19}
